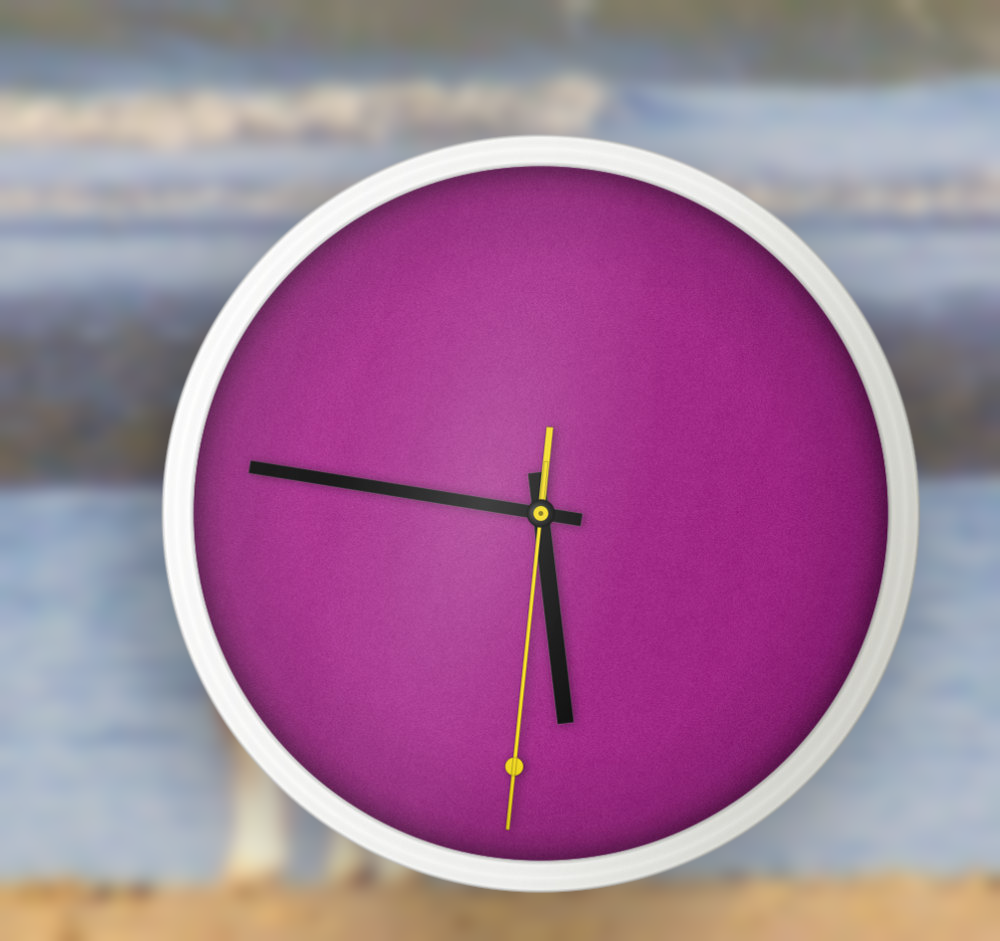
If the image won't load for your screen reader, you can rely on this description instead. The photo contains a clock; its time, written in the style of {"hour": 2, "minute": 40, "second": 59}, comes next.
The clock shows {"hour": 5, "minute": 46, "second": 31}
